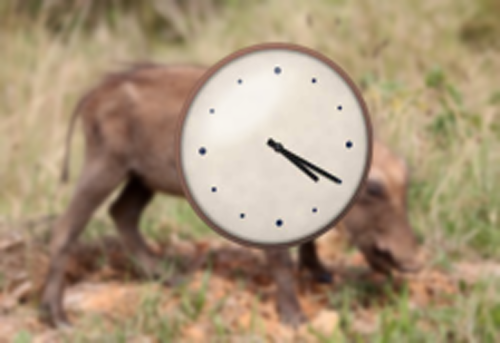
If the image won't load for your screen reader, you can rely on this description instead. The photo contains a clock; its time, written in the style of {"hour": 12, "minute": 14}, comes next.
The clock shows {"hour": 4, "minute": 20}
